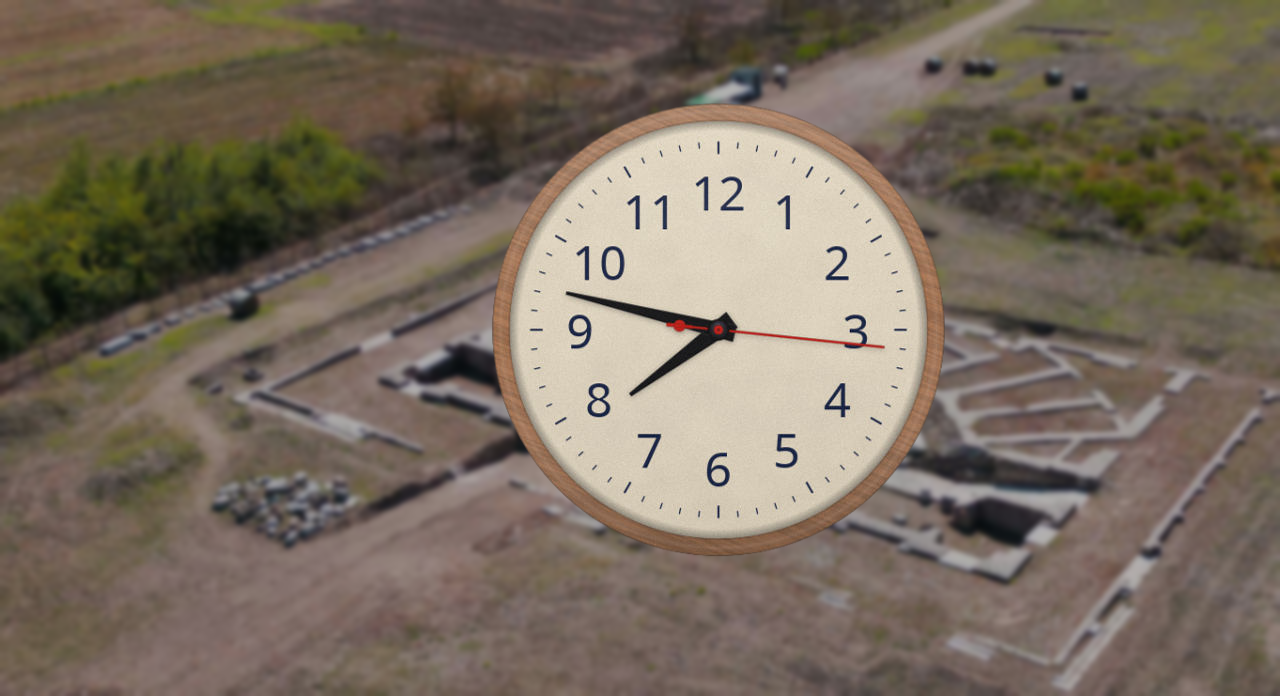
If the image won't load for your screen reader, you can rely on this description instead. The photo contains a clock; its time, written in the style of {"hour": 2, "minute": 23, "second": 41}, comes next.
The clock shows {"hour": 7, "minute": 47, "second": 16}
